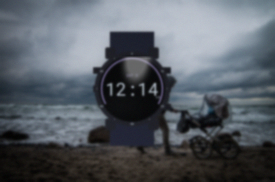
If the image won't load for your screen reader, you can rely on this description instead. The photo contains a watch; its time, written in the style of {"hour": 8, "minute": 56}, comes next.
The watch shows {"hour": 12, "minute": 14}
